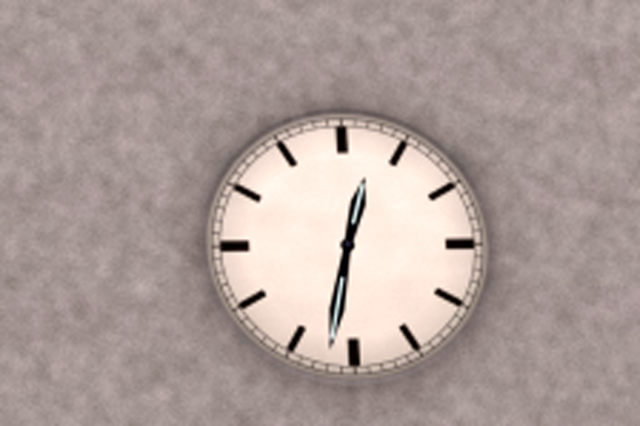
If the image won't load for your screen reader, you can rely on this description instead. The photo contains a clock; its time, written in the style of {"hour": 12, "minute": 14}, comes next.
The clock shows {"hour": 12, "minute": 32}
